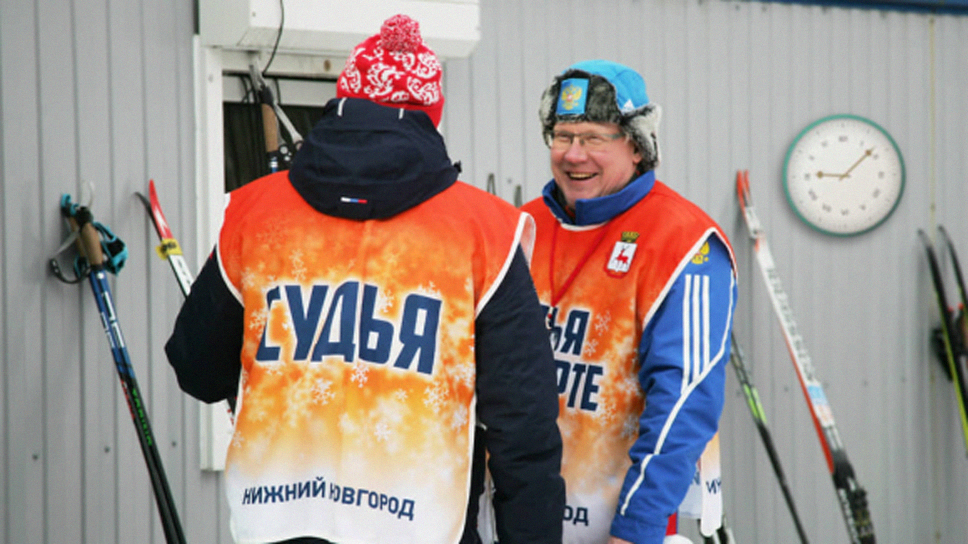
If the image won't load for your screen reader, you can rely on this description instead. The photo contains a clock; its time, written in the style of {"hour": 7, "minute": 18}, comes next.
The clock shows {"hour": 9, "minute": 8}
